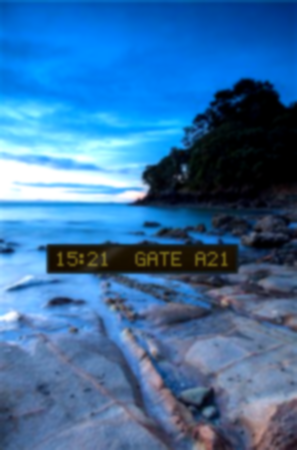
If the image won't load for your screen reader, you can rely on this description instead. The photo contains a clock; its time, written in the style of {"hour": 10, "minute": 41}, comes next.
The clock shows {"hour": 15, "minute": 21}
